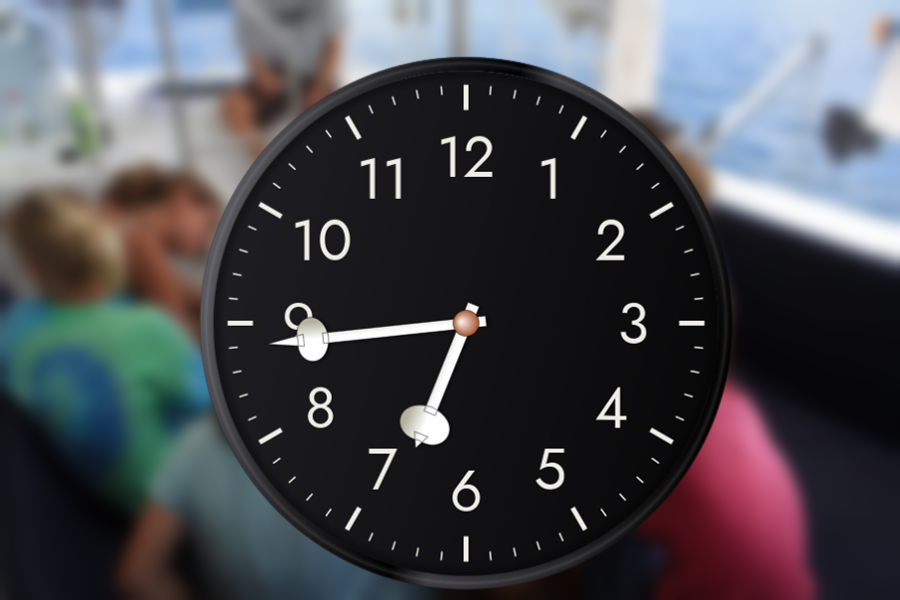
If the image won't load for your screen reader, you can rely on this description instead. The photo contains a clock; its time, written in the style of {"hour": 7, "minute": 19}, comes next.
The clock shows {"hour": 6, "minute": 44}
